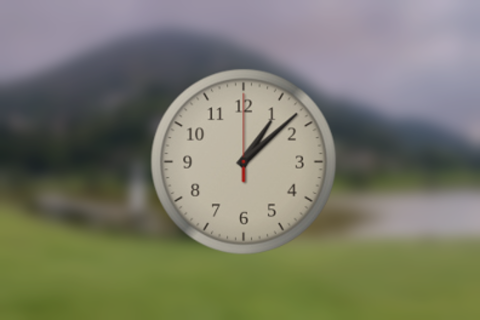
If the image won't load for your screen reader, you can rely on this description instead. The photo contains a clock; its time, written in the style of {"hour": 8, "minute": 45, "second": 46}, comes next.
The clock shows {"hour": 1, "minute": 8, "second": 0}
